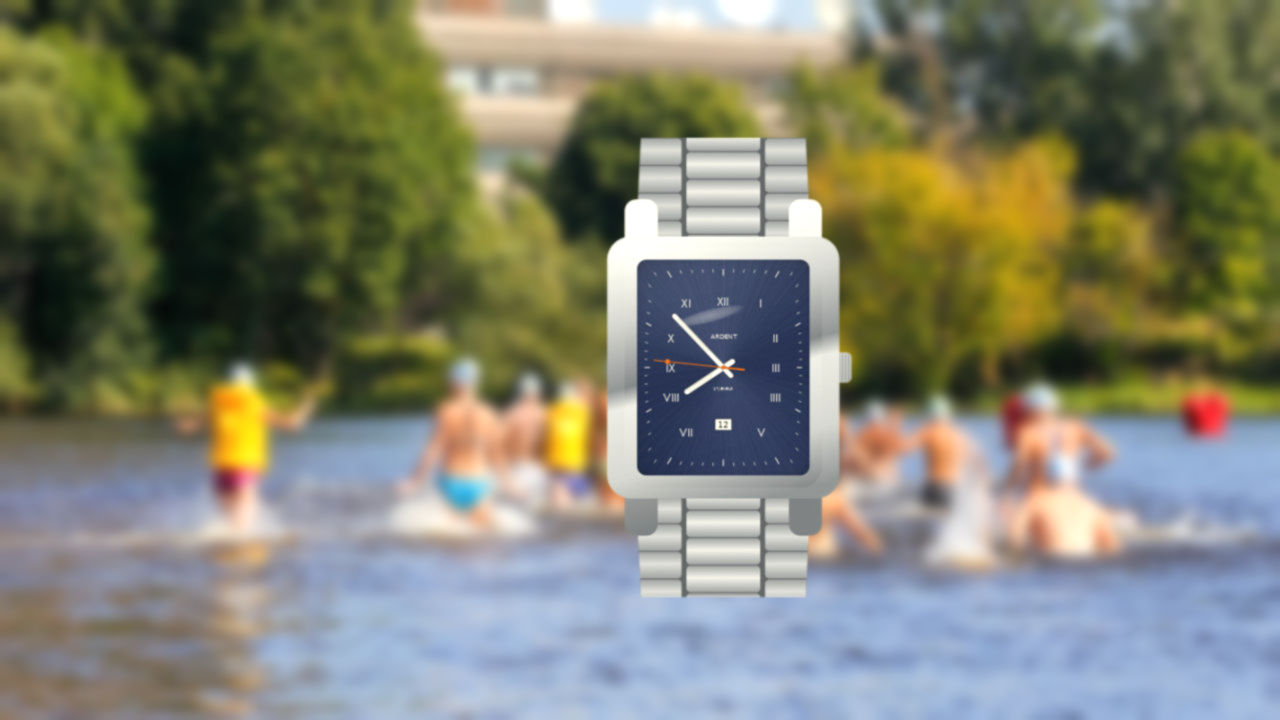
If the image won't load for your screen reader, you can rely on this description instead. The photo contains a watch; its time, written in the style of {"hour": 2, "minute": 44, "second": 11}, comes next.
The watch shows {"hour": 7, "minute": 52, "second": 46}
